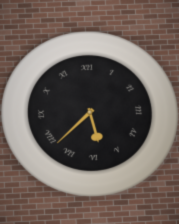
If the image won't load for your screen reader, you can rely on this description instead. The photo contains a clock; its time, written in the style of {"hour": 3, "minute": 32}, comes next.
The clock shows {"hour": 5, "minute": 38}
